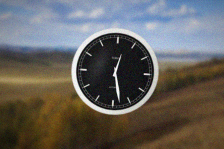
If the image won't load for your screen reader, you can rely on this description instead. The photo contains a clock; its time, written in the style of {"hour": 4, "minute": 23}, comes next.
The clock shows {"hour": 12, "minute": 28}
